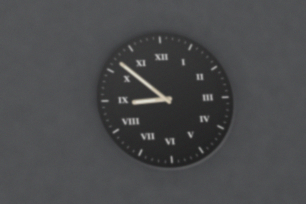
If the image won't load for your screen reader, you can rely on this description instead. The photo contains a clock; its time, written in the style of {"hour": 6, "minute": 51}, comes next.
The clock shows {"hour": 8, "minute": 52}
